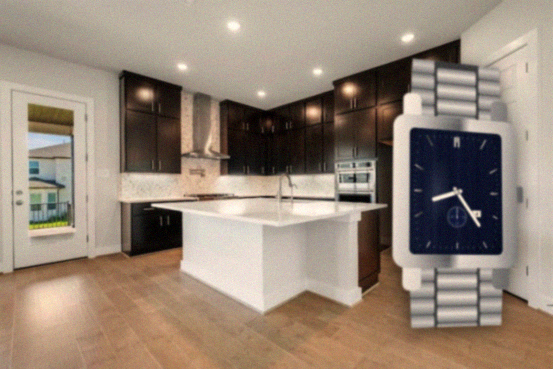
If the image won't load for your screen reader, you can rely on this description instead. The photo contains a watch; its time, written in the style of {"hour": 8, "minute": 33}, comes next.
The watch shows {"hour": 8, "minute": 24}
